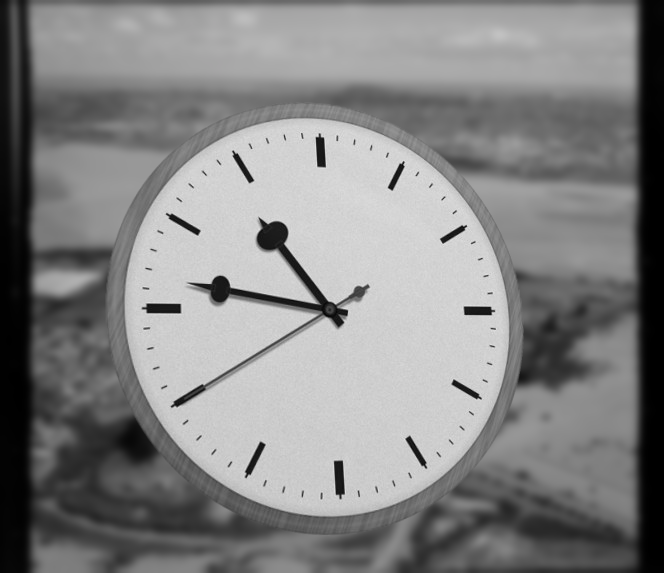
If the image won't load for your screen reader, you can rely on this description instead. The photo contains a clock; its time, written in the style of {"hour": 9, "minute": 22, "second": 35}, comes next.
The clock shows {"hour": 10, "minute": 46, "second": 40}
